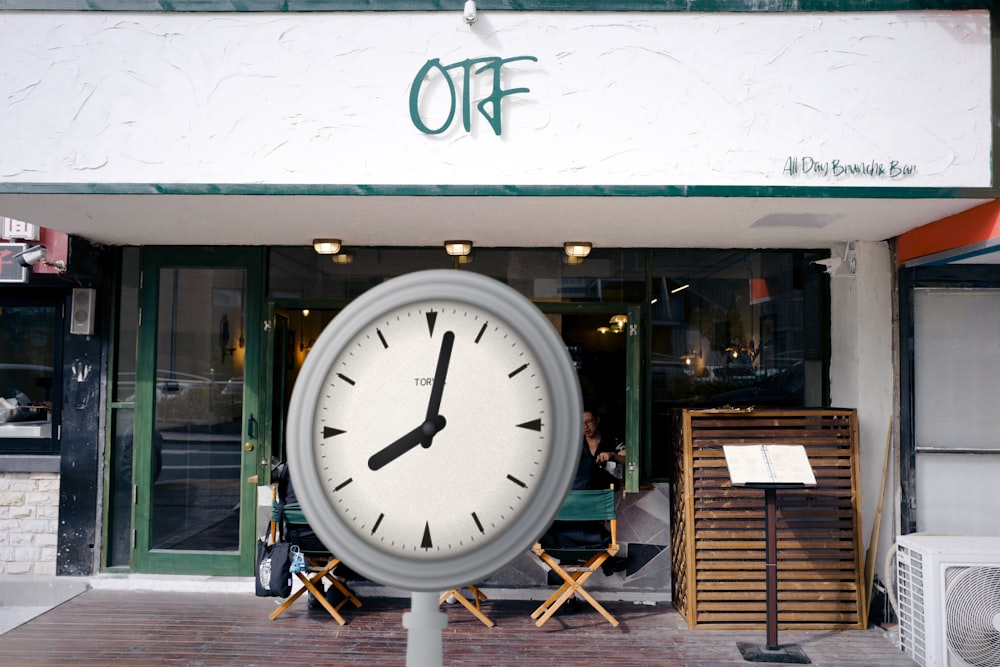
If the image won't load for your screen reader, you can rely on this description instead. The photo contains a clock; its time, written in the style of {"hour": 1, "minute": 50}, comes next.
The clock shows {"hour": 8, "minute": 2}
